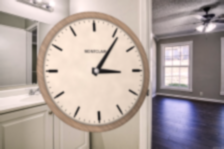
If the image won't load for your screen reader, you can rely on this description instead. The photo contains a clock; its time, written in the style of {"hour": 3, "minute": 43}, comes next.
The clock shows {"hour": 3, "minute": 6}
